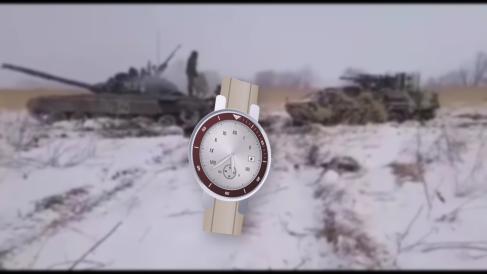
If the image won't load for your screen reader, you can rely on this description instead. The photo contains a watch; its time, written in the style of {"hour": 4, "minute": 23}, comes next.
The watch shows {"hour": 5, "minute": 38}
